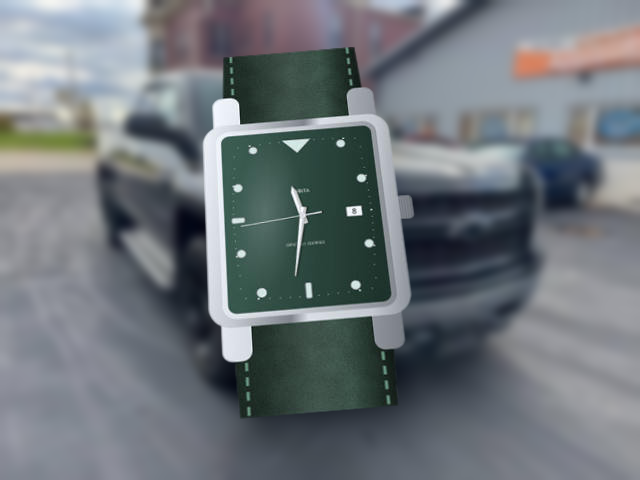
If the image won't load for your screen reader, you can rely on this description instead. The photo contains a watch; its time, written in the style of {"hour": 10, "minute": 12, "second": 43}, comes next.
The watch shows {"hour": 11, "minute": 31, "second": 44}
